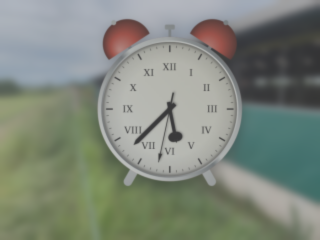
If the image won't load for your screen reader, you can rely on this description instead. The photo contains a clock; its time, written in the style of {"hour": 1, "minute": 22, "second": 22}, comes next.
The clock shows {"hour": 5, "minute": 37, "second": 32}
